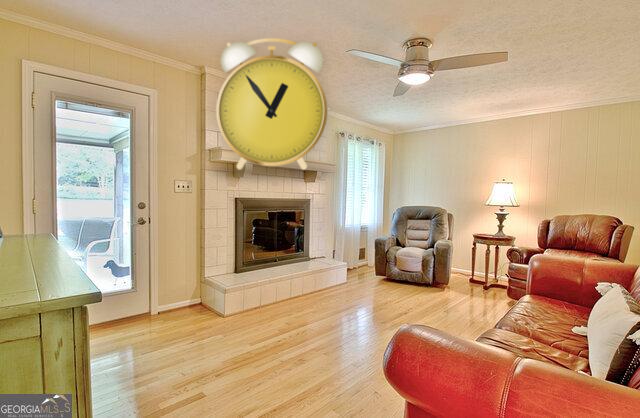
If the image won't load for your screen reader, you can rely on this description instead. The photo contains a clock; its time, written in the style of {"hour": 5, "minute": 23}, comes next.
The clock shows {"hour": 12, "minute": 54}
